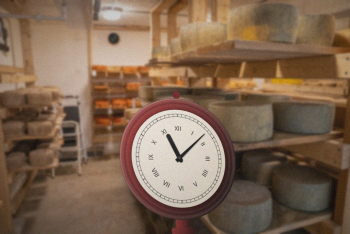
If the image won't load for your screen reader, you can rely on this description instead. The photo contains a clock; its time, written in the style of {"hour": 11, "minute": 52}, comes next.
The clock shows {"hour": 11, "minute": 8}
